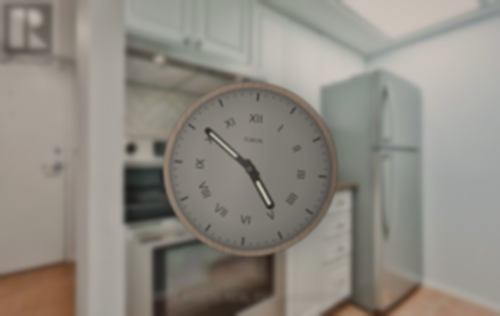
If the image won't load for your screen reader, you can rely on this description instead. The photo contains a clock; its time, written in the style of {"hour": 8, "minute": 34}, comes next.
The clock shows {"hour": 4, "minute": 51}
